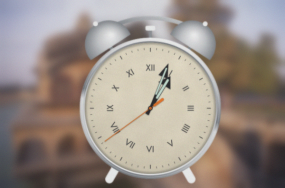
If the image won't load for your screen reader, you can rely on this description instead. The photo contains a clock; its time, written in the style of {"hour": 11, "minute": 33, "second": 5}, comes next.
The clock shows {"hour": 1, "minute": 3, "second": 39}
